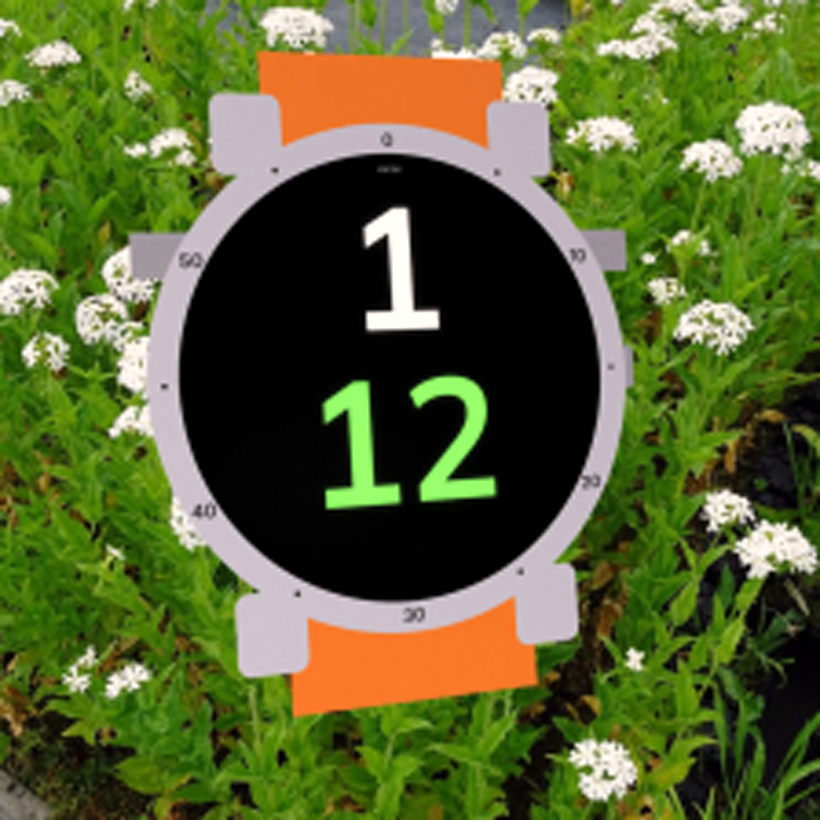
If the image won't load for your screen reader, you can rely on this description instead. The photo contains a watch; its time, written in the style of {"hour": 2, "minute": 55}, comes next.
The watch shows {"hour": 1, "minute": 12}
